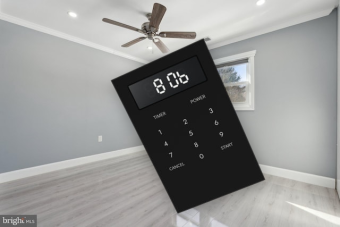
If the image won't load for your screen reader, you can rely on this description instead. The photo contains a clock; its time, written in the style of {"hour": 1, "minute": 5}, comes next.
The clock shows {"hour": 8, "minute": 6}
